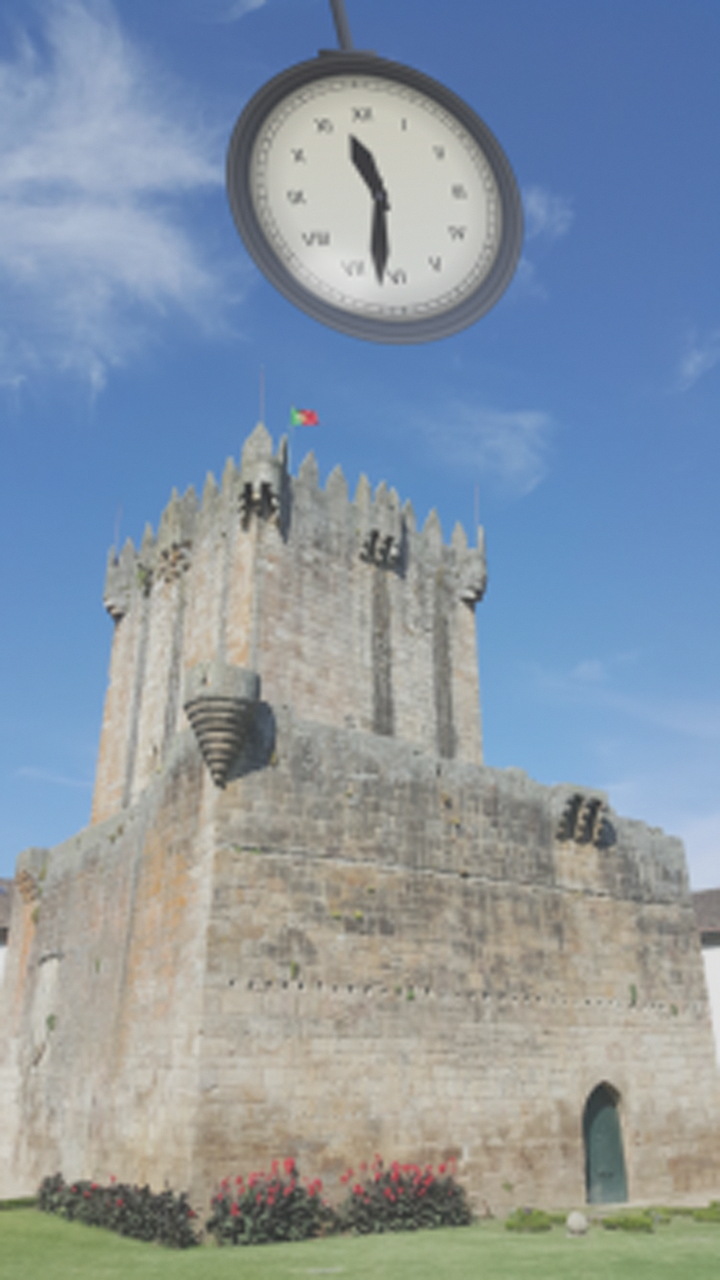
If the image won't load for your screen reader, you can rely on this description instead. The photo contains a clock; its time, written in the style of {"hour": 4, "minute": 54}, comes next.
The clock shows {"hour": 11, "minute": 32}
